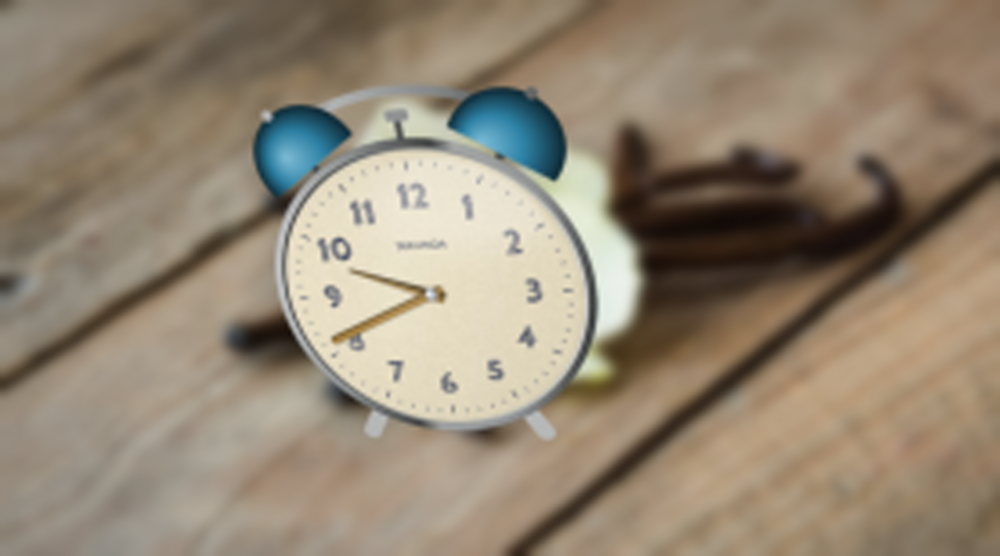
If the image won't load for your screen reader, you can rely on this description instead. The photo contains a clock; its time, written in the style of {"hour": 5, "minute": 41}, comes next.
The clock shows {"hour": 9, "minute": 41}
